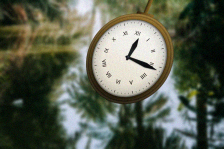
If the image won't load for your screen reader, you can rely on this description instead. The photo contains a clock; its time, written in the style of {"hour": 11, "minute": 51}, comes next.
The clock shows {"hour": 12, "minute": 16}
